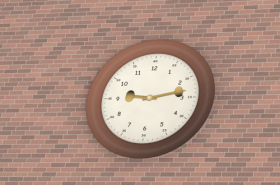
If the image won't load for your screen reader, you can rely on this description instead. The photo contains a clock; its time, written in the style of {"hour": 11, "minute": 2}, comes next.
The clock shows {"hour": 9, "minute": 13}
